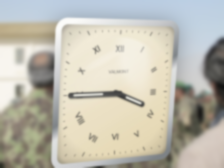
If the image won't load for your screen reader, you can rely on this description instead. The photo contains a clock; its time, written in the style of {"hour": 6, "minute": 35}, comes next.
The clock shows {"hour": 3, "minute": 45}
